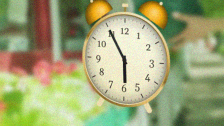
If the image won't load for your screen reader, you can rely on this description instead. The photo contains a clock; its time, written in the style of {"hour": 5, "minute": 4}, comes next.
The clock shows {"hour": 5, "minute": 55}
